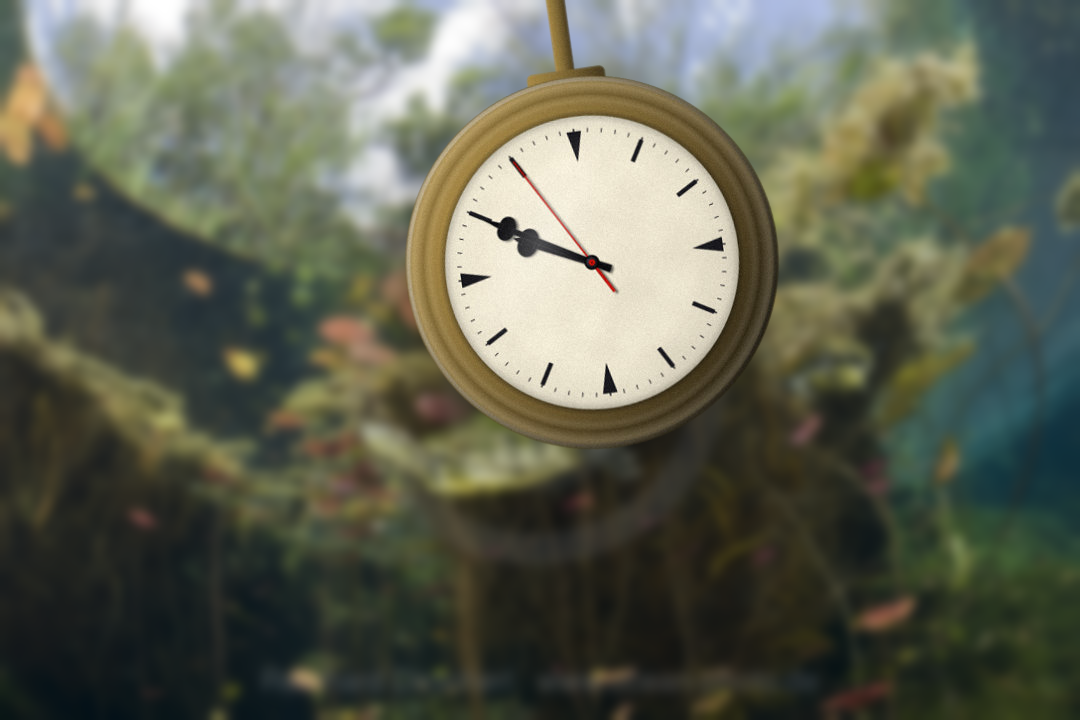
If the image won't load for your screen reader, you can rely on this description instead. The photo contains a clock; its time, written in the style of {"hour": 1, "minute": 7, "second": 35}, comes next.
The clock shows {"hour": 9, "minute": 49, "second": 55}
